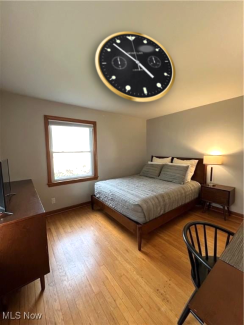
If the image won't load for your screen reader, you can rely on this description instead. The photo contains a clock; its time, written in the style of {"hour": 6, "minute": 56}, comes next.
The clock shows {"hour": 4, "minute": 53}
